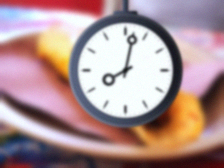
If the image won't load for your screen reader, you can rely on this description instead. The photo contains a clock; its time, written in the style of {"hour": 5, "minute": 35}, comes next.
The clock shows {"hour": 8, "minute": 2}
